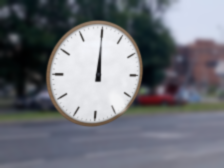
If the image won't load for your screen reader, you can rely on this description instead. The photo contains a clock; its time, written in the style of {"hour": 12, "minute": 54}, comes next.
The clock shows {"hour": 12, "minute": 0}
